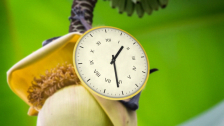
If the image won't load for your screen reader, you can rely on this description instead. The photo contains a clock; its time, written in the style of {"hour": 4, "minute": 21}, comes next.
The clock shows {"hour": 1, "minute": 31}
